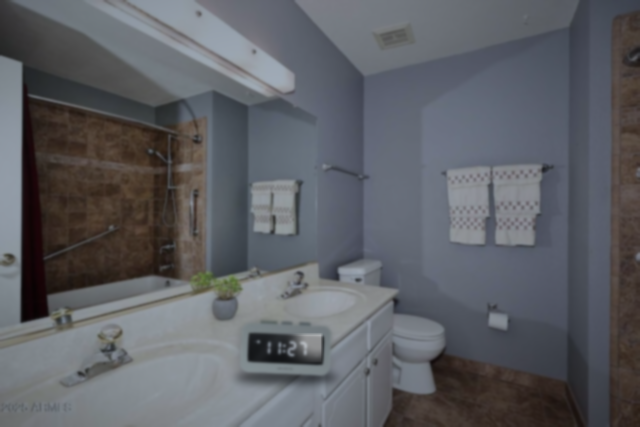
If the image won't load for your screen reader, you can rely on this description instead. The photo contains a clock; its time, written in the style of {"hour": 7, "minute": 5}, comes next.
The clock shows {"hour": 11, "minute": 27}
